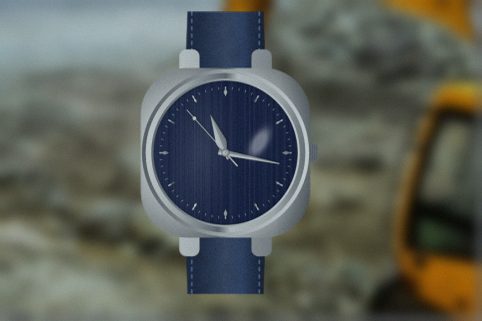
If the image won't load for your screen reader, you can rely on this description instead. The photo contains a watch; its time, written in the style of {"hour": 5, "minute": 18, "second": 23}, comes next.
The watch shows {"hour": 11, "minute": 16, "second": 53}
